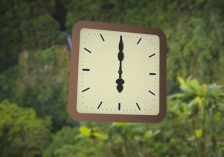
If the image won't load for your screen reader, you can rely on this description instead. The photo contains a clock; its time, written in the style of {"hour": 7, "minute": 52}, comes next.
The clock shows {"hour": 6, "minute": 0}
